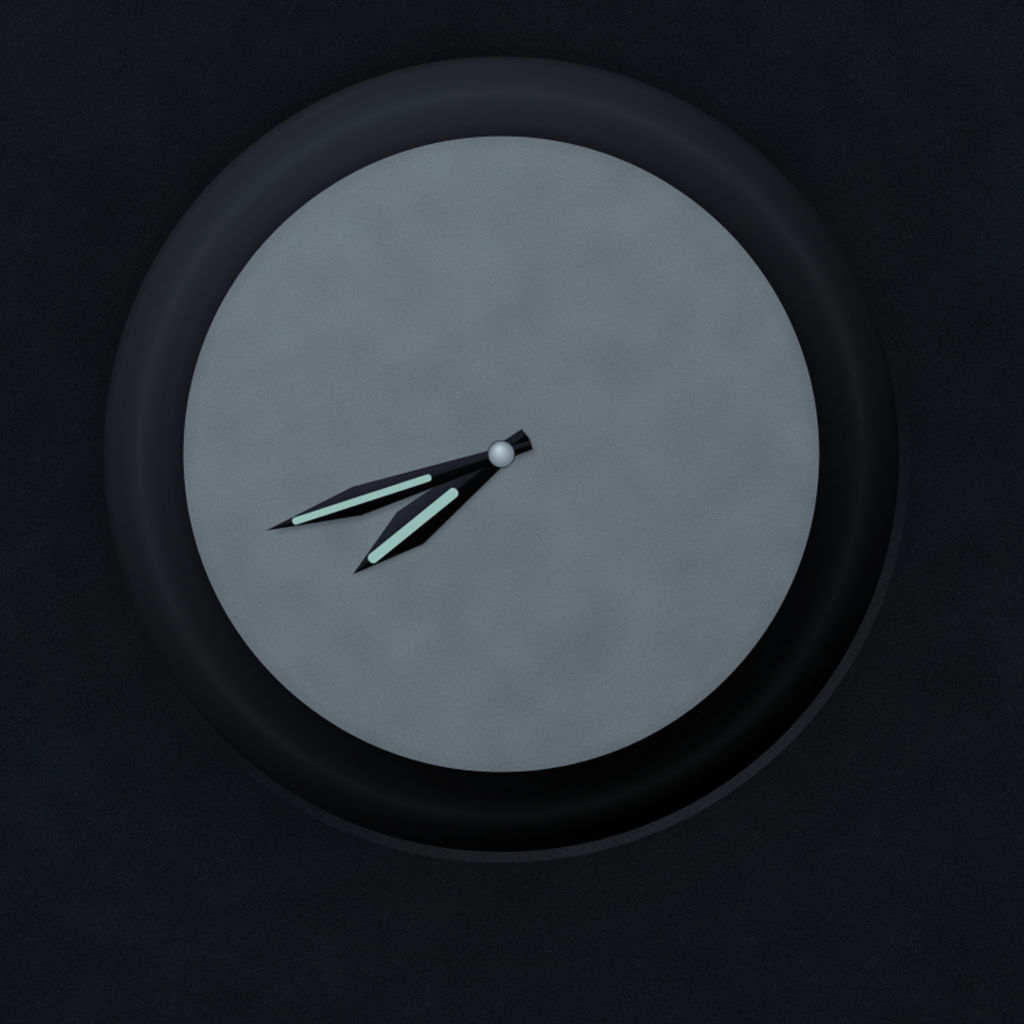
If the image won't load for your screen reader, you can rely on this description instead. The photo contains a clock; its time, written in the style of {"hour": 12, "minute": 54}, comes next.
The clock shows {"hour": 7, "minute": 42}
